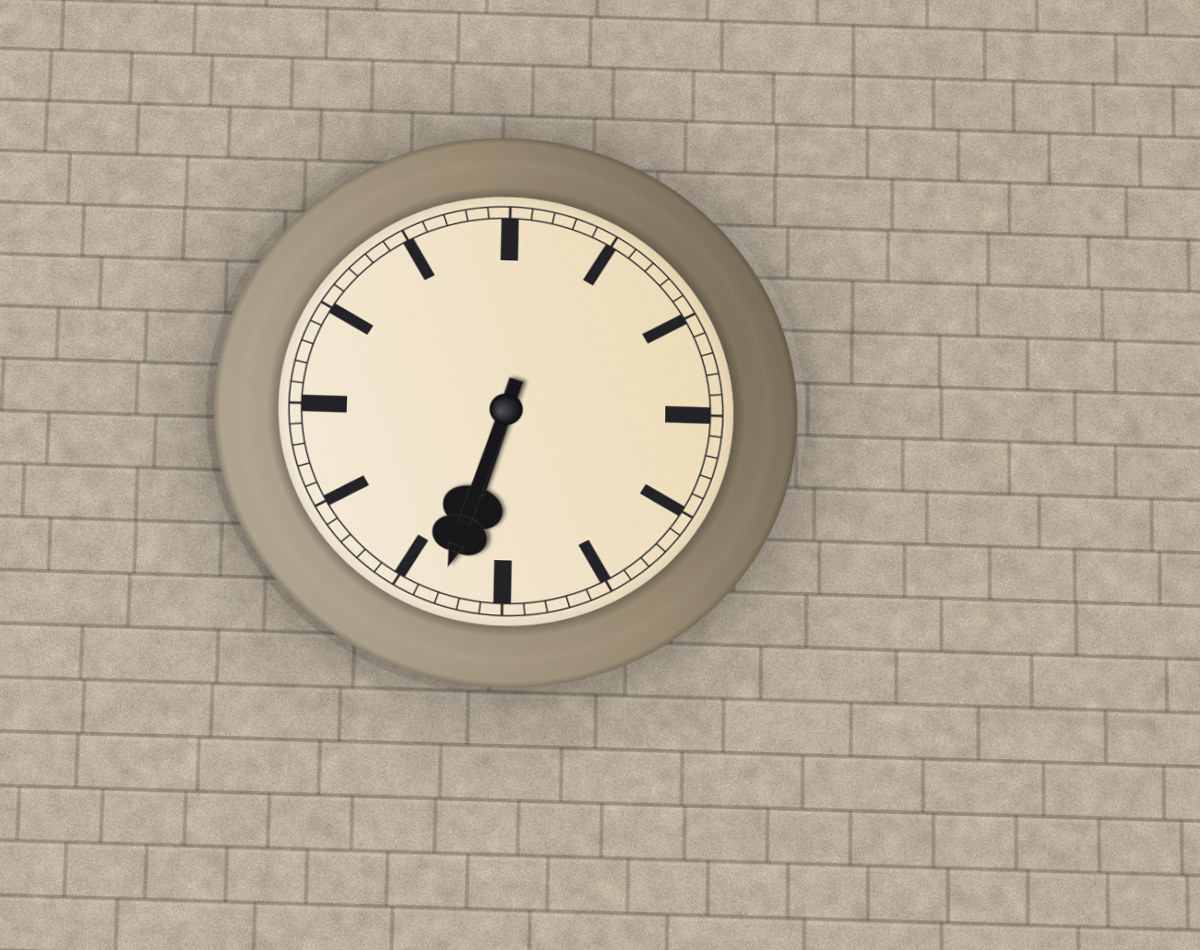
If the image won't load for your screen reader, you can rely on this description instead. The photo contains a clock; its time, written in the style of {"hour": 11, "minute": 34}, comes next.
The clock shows {"hour": 6, "minute": 33}
